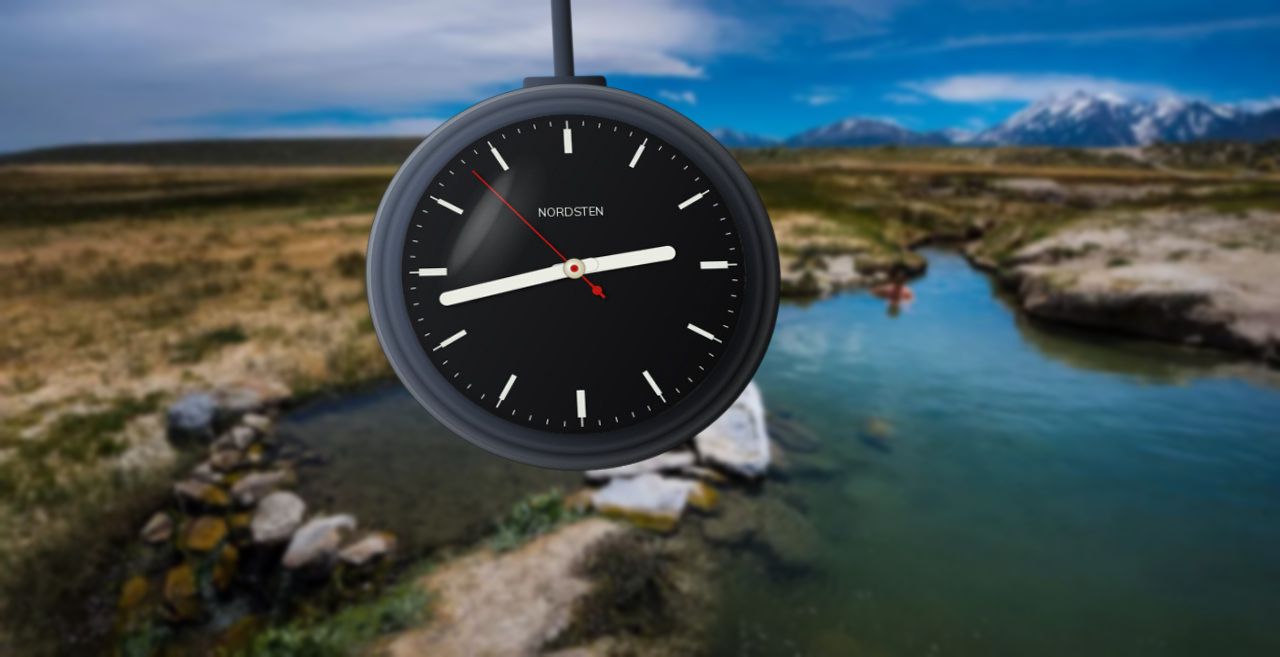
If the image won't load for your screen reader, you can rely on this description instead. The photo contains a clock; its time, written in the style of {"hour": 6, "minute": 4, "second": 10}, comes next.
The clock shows {"hour": 2, "minute": 42, "second": 53}
